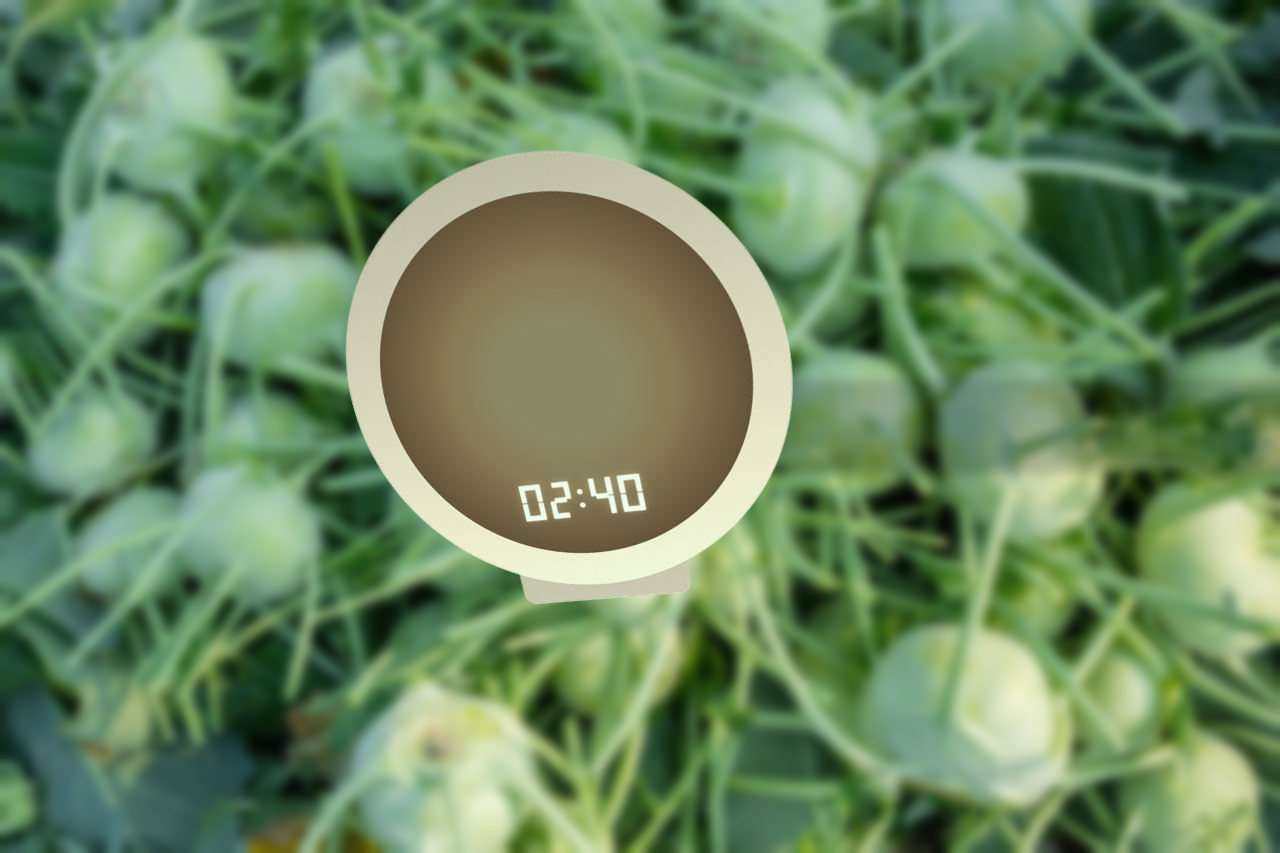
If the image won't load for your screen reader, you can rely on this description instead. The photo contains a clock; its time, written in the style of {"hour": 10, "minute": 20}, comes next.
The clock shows {"hour": 2, "minute": 40}
